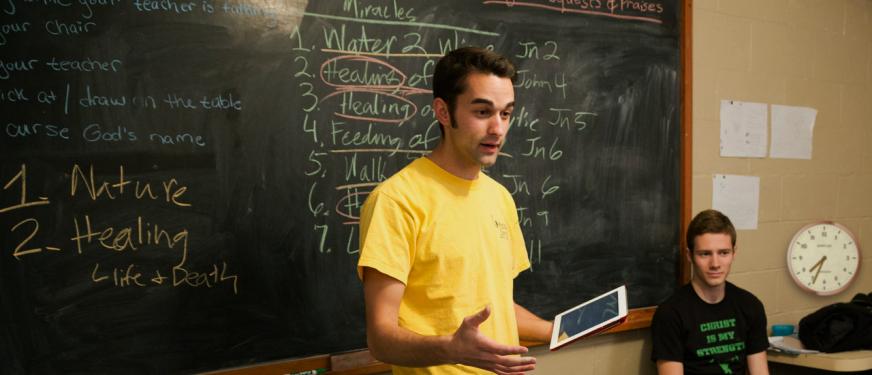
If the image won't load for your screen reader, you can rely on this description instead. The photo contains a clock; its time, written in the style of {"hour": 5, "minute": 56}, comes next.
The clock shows {"hour": 7, "minute": 34}
